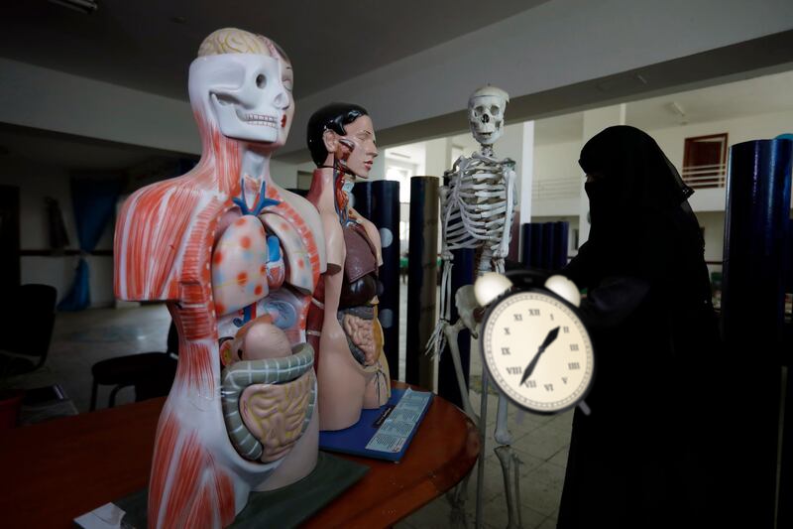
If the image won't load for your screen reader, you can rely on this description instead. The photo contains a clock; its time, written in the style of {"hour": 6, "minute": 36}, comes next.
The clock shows {"hour": 1, "minute": 37}
